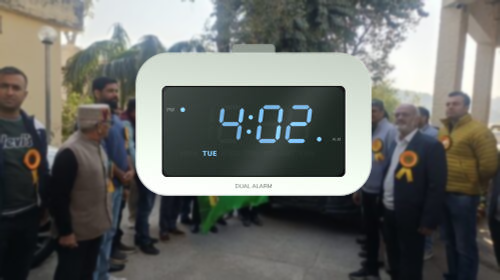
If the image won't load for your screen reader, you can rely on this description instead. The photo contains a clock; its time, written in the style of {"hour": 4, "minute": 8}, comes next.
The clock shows {"hour": 4, "minute": 2}
